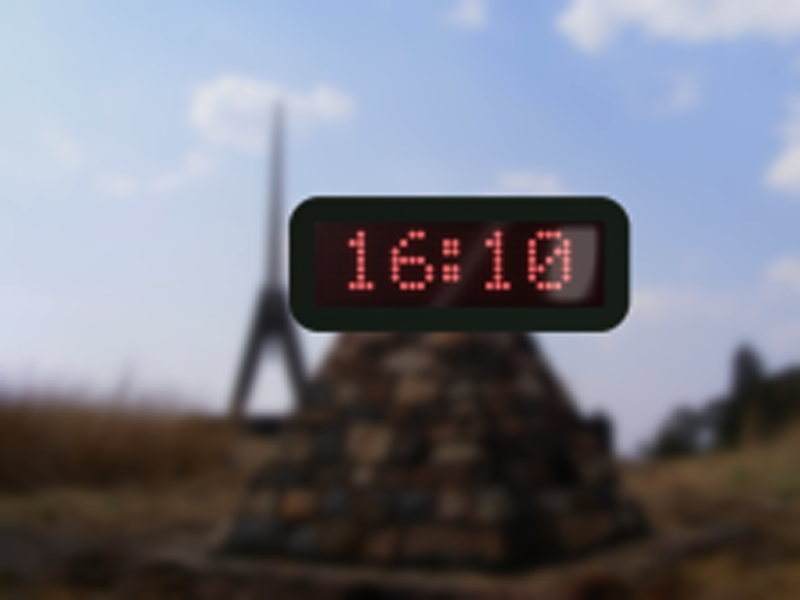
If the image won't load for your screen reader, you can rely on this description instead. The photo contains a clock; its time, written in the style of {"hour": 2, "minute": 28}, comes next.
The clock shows {"hour": 16, "minute": 10}
